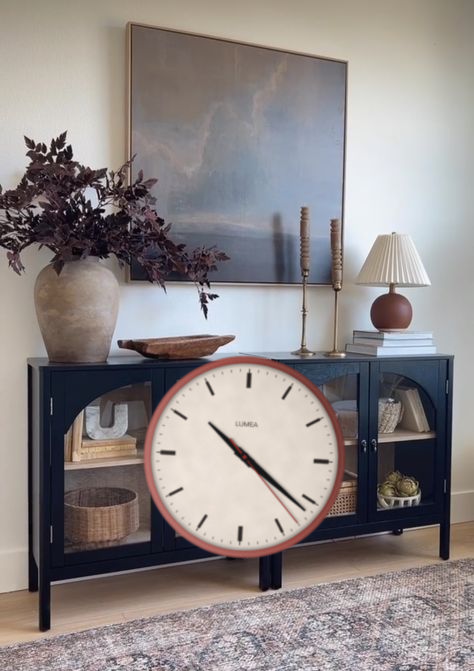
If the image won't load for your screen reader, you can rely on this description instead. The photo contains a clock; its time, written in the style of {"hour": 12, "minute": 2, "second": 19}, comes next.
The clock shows {"hour": 10, "minute": 21, "second": 23}
